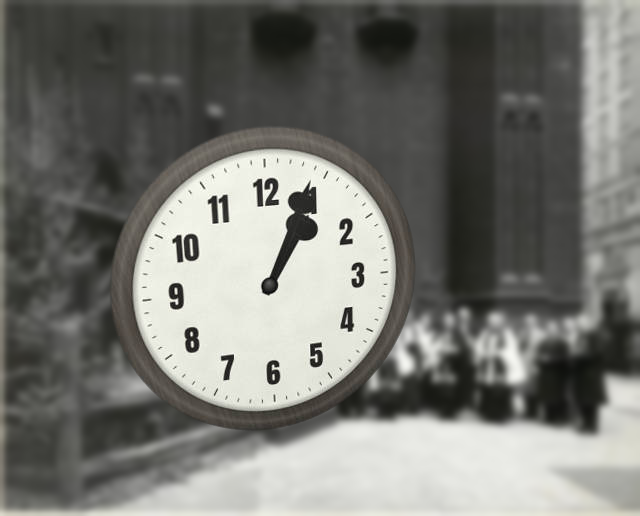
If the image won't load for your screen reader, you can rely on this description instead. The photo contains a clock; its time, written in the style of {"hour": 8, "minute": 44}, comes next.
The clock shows {"hour": 1, "minute": 4}
